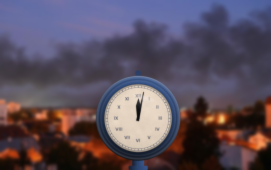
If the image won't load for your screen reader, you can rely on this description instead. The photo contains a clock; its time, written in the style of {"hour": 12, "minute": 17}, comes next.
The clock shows {"hour": 12, "minute": 2}
